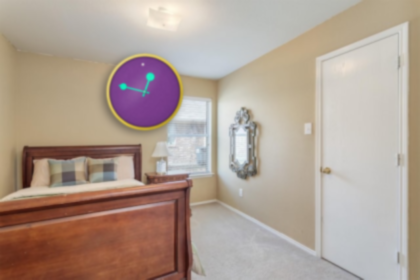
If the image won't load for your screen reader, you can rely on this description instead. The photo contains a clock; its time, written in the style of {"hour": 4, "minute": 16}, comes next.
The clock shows {"hour": 12, "minute": 48}
